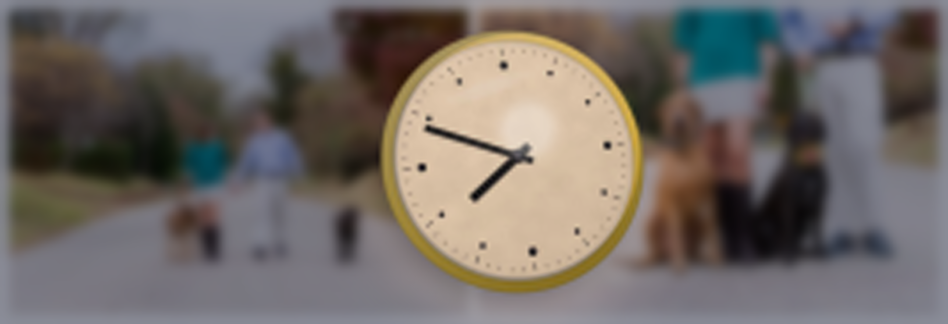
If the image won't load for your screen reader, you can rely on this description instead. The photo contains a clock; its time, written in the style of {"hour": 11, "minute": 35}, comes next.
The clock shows {"hour": 7, "minute": 49}
